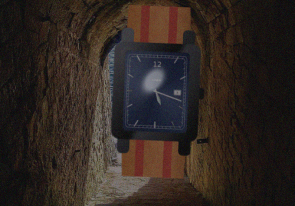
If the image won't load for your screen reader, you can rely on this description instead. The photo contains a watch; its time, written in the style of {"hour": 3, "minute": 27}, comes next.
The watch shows {"hour": 5, "minute": 18}
